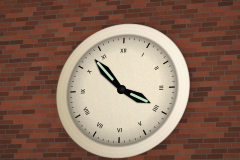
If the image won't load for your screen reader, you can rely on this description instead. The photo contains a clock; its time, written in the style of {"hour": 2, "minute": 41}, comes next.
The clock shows {"hour": 3, "minute": 53}
